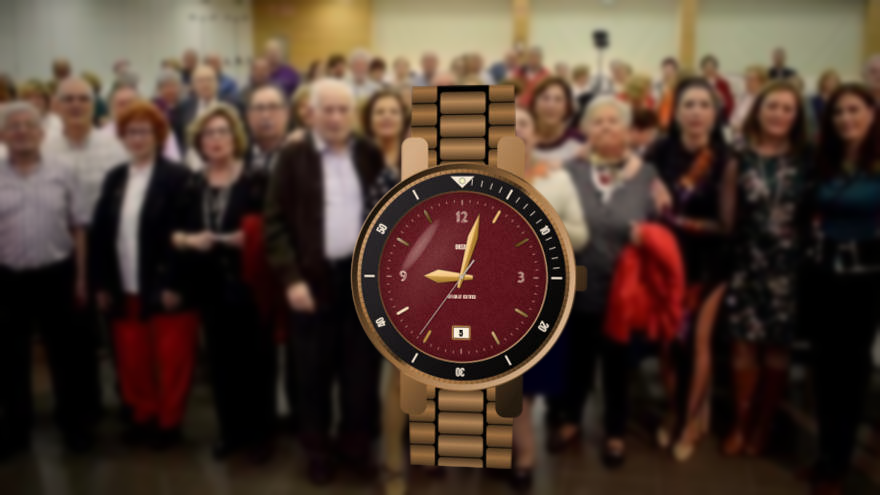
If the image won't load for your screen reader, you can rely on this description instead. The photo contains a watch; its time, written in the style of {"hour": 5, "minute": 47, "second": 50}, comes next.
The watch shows {"hour": 9, "minute": 2, "second": 36}
